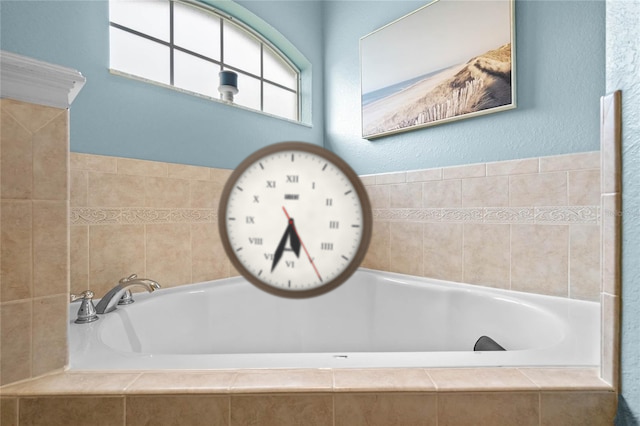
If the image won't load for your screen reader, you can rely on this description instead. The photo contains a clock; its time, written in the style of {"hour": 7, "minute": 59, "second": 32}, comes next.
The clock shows {"hour": 5, "minute": 33, "second": 25}
